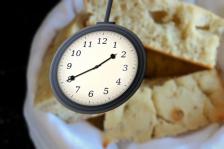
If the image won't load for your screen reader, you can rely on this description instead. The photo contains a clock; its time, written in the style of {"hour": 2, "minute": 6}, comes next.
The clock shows {"hour": 1, "minute": 40}
